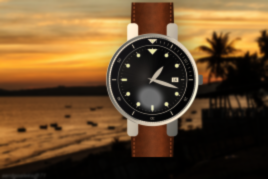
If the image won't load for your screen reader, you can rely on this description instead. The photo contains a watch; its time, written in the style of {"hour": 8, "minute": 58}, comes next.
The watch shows {"hour": 1, "minute": 18}
